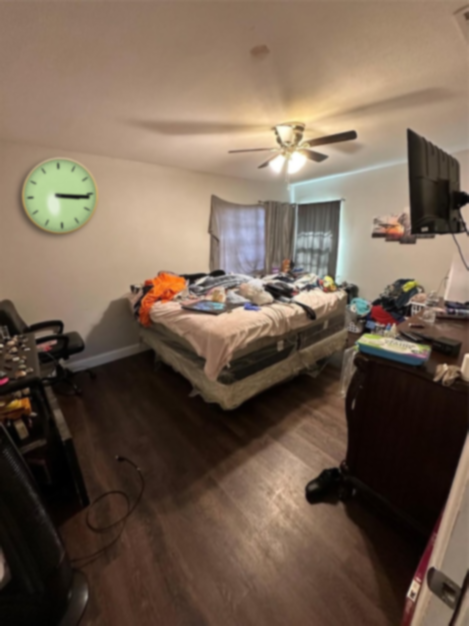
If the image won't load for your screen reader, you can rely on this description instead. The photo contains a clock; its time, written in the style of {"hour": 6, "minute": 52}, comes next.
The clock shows {"hour": 3, "minute": 16}
